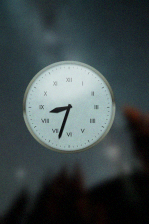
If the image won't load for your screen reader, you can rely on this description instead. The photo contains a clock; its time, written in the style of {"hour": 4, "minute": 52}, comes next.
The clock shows {"hour": 8, "minute": 33}
